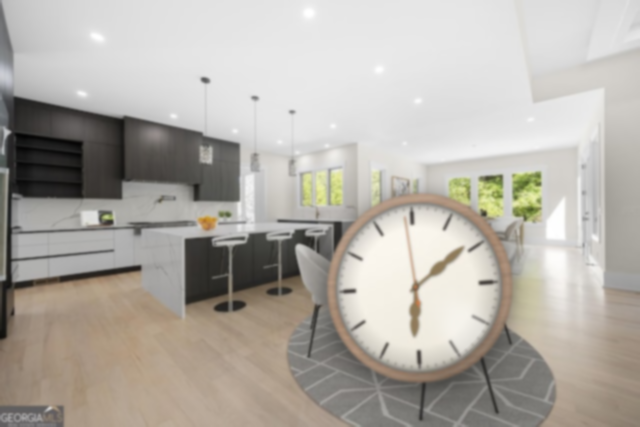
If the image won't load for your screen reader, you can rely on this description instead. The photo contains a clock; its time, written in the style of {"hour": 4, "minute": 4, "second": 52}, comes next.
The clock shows {"hour": 6, "minute": 8, "second": 59}
